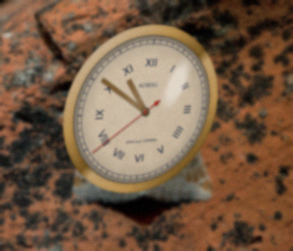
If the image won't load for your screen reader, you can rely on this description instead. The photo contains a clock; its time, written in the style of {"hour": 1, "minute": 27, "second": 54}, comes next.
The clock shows {"hour": 10, "minute": 50, "second": 39}
